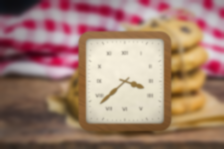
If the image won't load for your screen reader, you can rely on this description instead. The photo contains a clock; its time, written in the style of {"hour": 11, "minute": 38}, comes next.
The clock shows {"hour": 3, "minute": 38}
